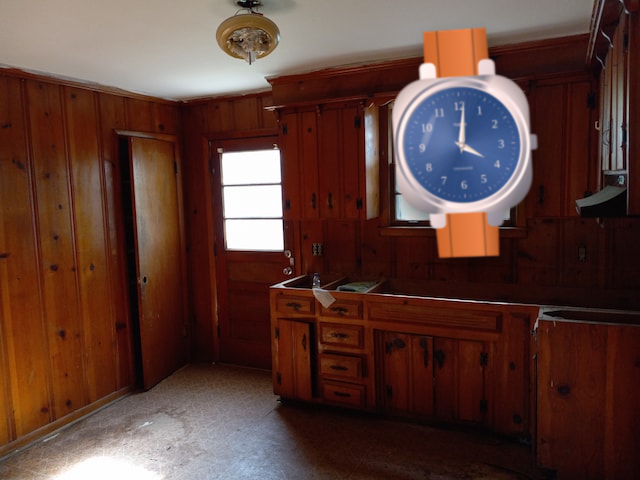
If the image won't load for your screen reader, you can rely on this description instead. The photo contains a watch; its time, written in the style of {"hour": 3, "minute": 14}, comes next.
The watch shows {"hour": 4, "minute": 1}
